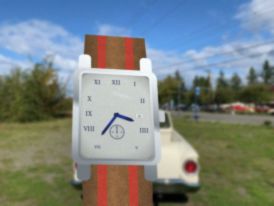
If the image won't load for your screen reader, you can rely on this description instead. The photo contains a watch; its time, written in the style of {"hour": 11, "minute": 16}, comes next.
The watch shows {"hour": 3, "minute": 36}
